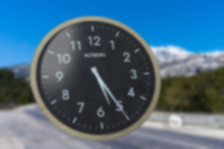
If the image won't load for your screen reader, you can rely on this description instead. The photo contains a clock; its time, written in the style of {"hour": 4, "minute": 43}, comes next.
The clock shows {"hour": 5, "minute": 25}
